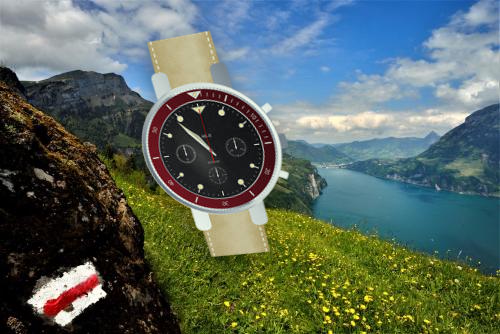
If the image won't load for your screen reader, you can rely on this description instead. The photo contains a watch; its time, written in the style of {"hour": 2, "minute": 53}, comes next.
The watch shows {"hour": 10, "minute": 54}
